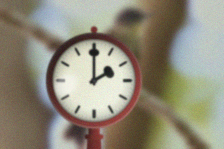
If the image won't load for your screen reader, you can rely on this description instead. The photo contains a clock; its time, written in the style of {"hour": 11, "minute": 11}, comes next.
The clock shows {"hour": 2, "minute": 0}
